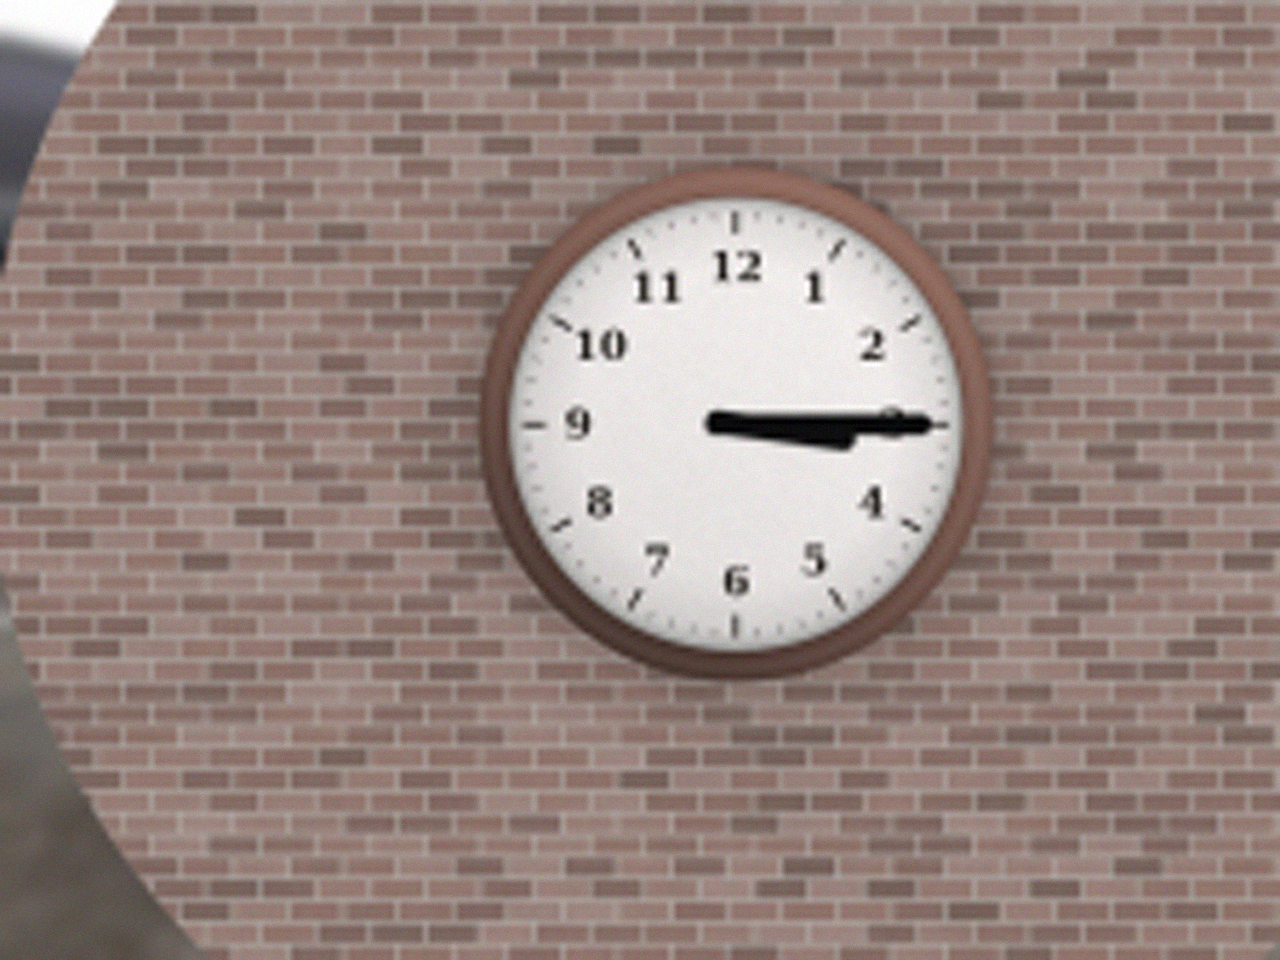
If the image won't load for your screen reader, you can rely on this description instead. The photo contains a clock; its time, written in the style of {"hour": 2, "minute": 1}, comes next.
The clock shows {"hour": 3, "minute": 15}
